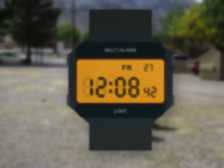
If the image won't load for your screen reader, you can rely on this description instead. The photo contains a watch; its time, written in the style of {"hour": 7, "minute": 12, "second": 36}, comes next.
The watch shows {"hour": 12, "minute": 8, "second": 42}
